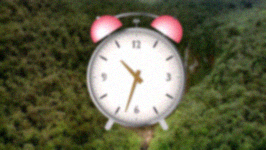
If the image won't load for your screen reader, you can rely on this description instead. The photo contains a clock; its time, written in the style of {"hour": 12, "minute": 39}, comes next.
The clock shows {"hour": 10, "minute": 33}
